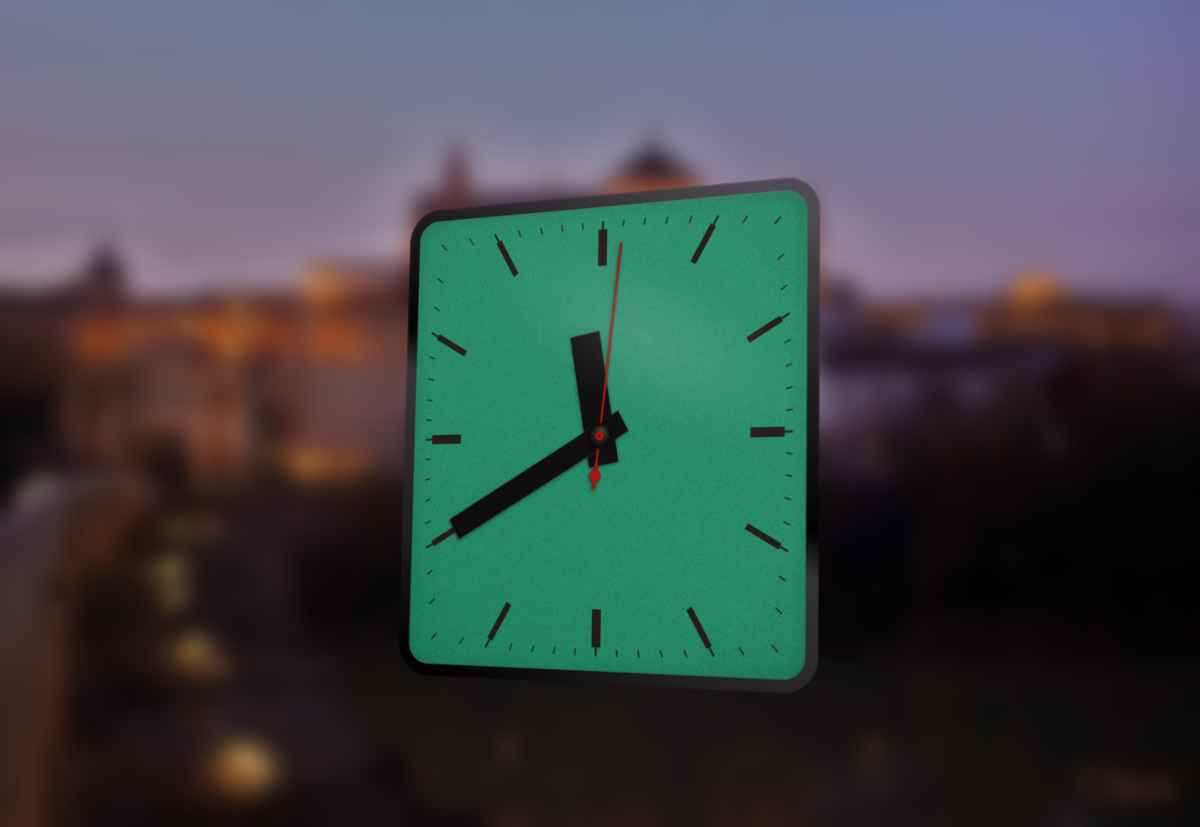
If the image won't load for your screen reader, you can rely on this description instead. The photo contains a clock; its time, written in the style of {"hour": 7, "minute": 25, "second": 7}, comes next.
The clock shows {"hour": 11, "minute": 40, "second": 1}
